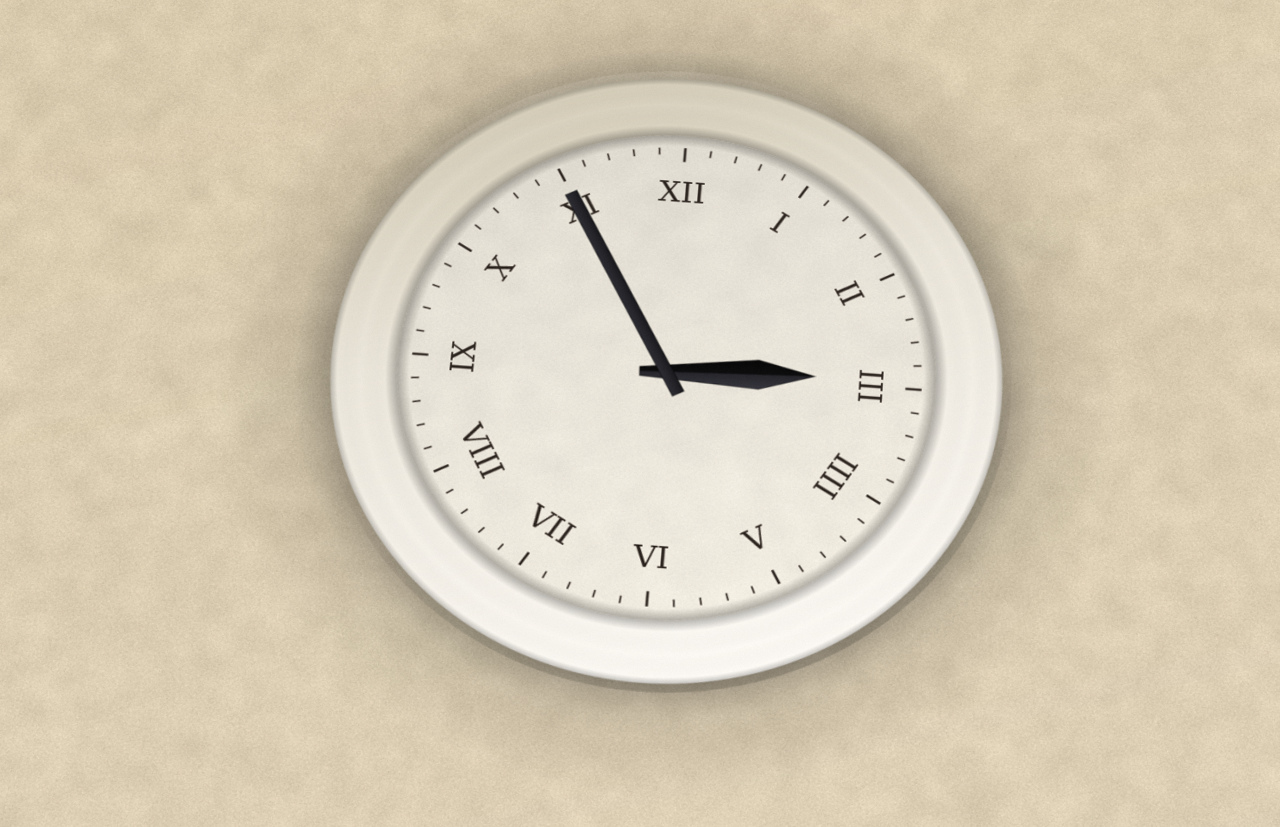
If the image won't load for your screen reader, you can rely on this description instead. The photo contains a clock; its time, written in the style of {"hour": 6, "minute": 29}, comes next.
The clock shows {"hour": 2, "minute": 55}
